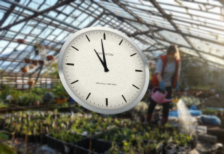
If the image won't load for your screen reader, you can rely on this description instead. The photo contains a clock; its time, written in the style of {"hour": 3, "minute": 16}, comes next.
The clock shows {"hour": 10, "minute": 59}
